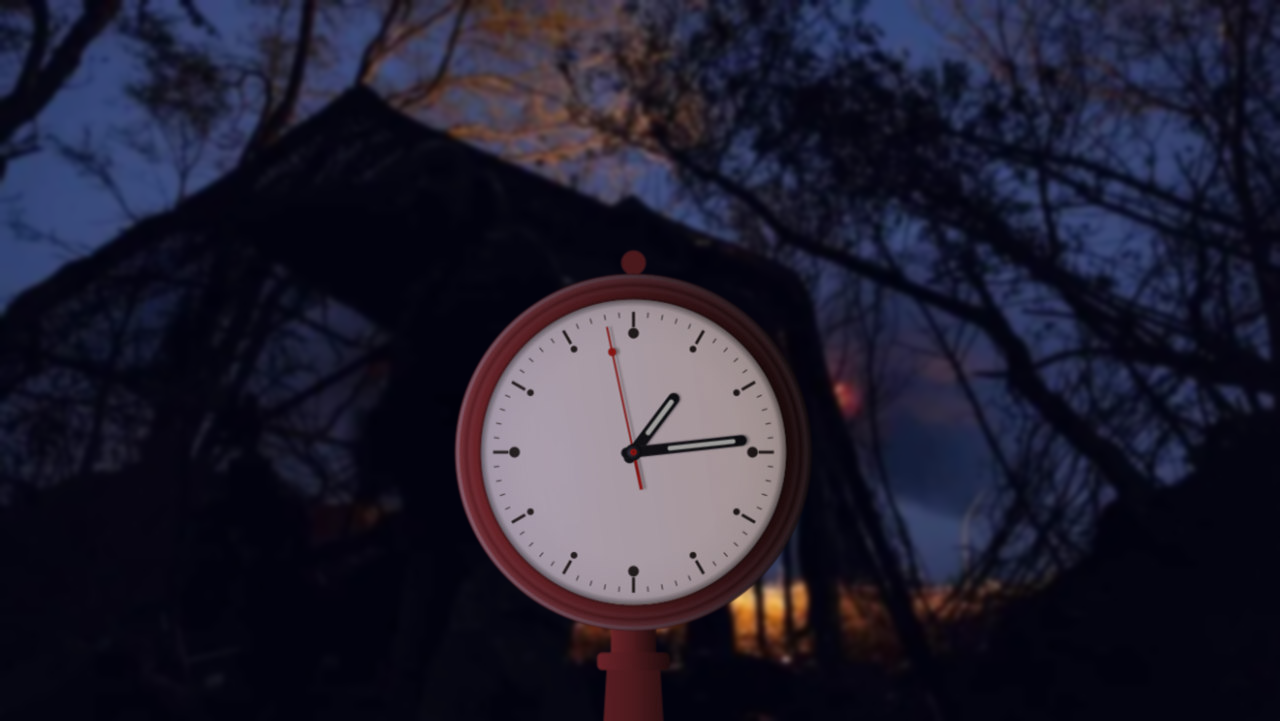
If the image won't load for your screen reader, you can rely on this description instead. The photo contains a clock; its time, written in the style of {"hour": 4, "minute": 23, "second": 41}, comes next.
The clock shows {"hour": 1, "minute": 13, "second": 58}
